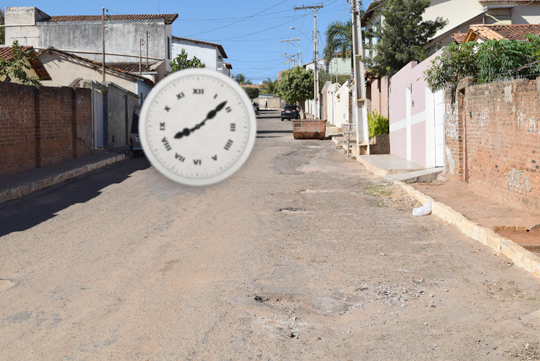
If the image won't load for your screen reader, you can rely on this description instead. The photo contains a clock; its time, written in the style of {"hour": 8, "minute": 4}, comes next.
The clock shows {"hour": 8, "minute": 8}
